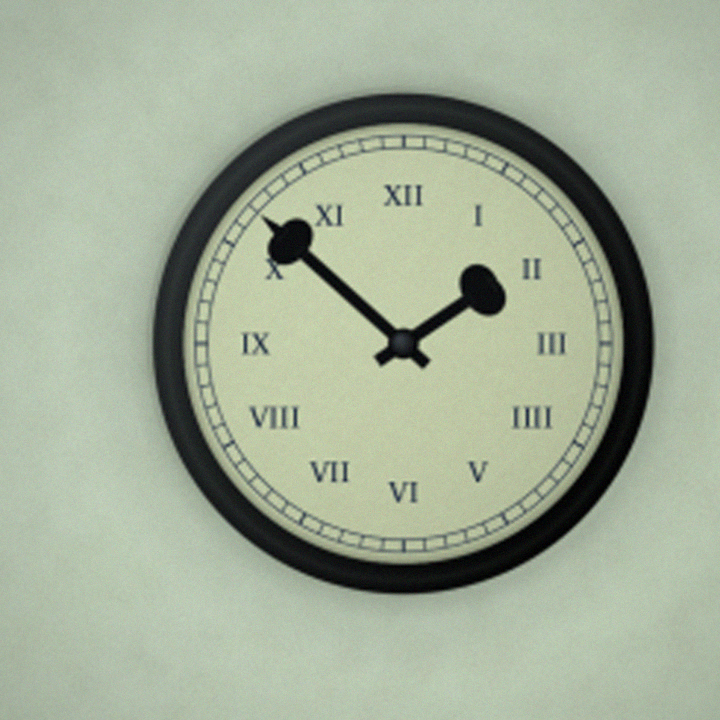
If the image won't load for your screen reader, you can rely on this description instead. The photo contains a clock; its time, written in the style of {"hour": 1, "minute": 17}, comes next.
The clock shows {"hour": 1, "minute": 52}
